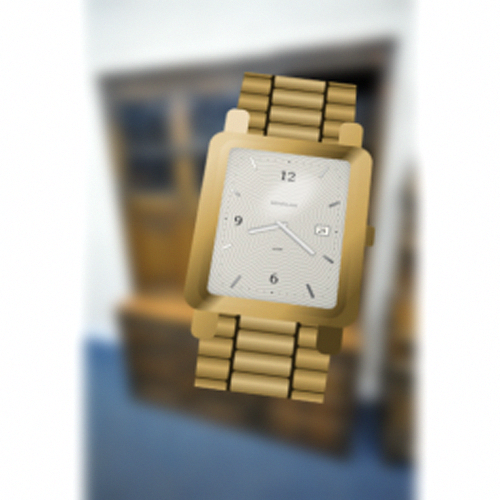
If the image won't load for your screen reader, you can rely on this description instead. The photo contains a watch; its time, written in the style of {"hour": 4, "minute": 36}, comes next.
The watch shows {"hour": 8, "minute": 21}
